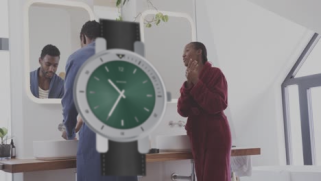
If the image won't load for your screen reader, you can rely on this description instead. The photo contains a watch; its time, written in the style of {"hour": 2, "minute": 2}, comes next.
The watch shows {"hour": 10, "minute": 35}
